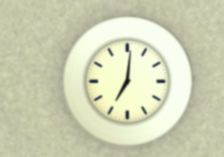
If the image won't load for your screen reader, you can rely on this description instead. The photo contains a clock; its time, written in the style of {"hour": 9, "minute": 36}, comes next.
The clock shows {"hour": 7, "minute": 1}
